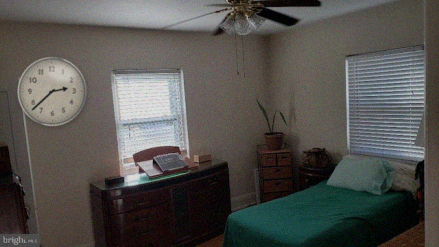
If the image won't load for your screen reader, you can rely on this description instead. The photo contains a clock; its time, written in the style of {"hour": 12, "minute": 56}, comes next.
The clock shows {"hour": 2, "minute": 38}
